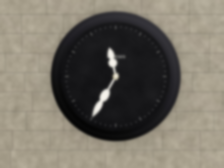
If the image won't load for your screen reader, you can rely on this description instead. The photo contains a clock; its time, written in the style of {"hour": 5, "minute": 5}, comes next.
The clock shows {"hour": 11, "minute": 35}
